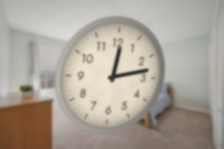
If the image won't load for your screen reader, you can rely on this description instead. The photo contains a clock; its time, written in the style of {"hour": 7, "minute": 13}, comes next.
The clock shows {"hour": 12, "minute": 13}
